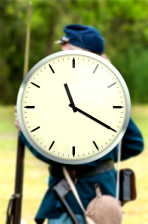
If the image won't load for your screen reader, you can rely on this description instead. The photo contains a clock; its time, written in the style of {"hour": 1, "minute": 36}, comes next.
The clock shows {"hour": 11, "minute": 20}
